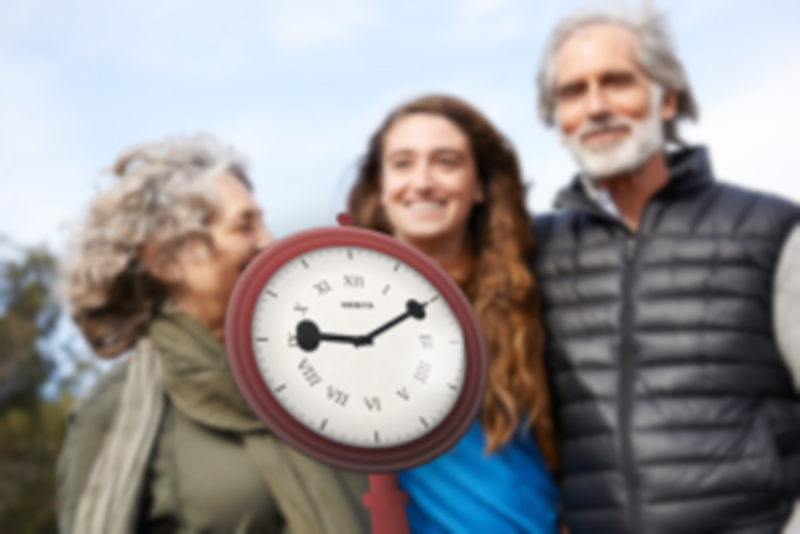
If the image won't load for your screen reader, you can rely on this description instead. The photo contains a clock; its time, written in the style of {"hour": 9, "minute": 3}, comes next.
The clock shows {"hour": 9, "minute": 10}
